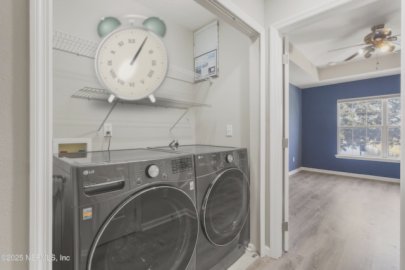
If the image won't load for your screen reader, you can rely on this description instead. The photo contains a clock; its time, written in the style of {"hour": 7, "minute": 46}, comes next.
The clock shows {"hour": 1, "minute": 5}
